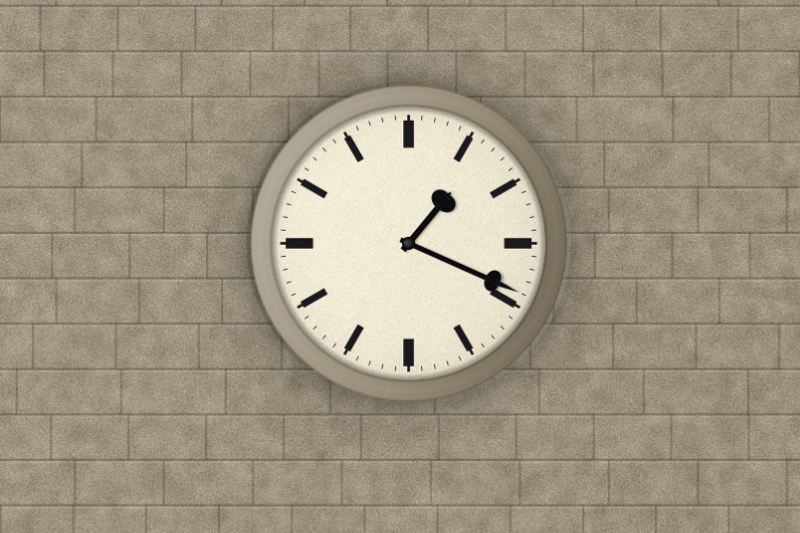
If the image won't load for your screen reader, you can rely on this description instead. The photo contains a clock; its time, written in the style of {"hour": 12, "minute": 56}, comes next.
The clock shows {"hour": 1, "minute": 19}
